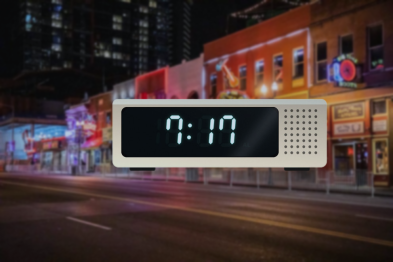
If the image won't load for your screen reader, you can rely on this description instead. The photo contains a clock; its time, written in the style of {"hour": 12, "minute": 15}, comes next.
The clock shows {"hour": 7, "minute": 17}
